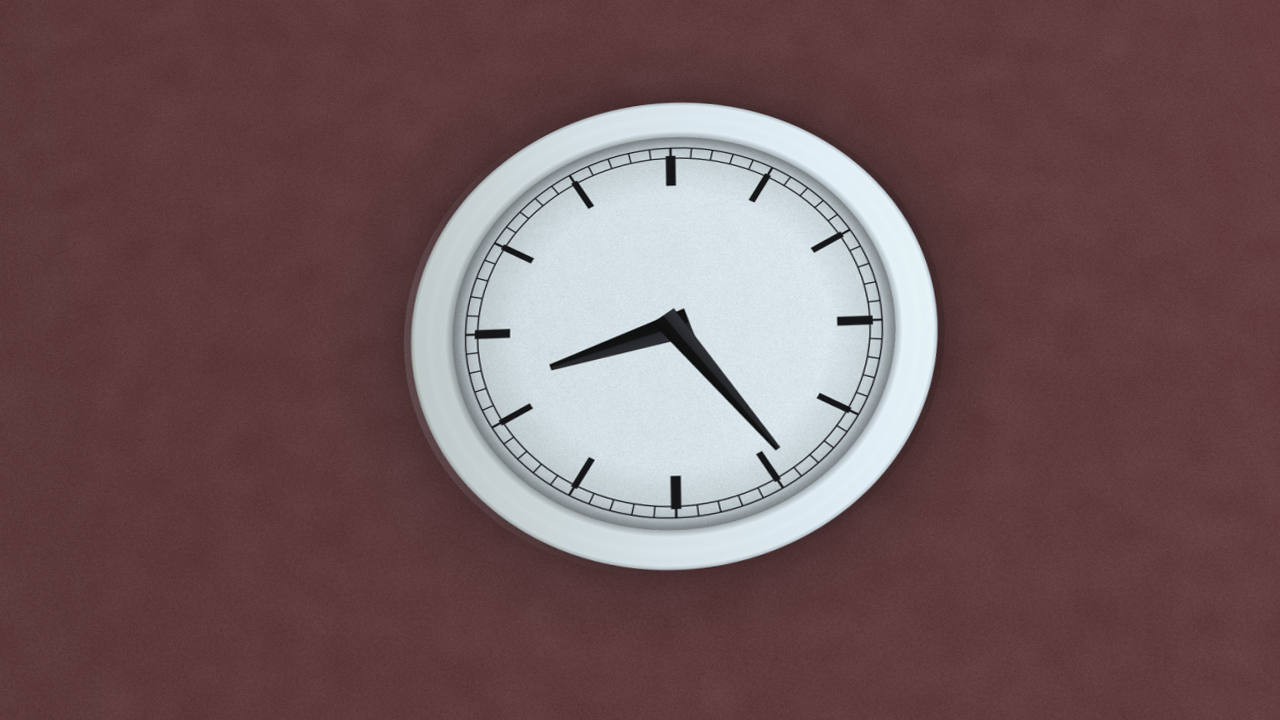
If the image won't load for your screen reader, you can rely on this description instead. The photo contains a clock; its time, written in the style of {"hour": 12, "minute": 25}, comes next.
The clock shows {"hour": 8, "minute": 24}
